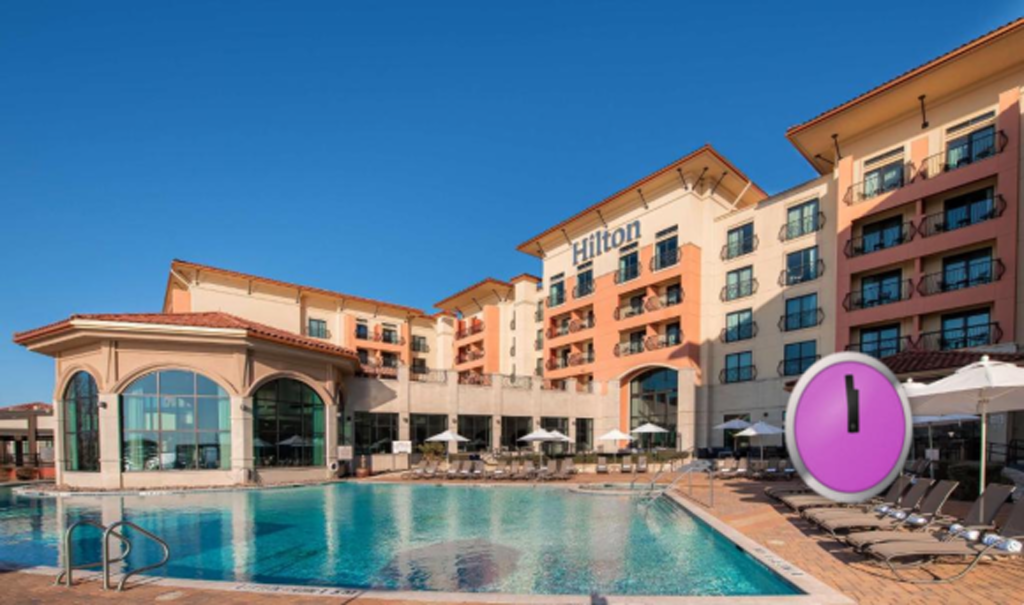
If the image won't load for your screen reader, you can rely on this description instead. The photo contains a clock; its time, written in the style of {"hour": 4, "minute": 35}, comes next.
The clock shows {"hour": 11, "minute": 59}
